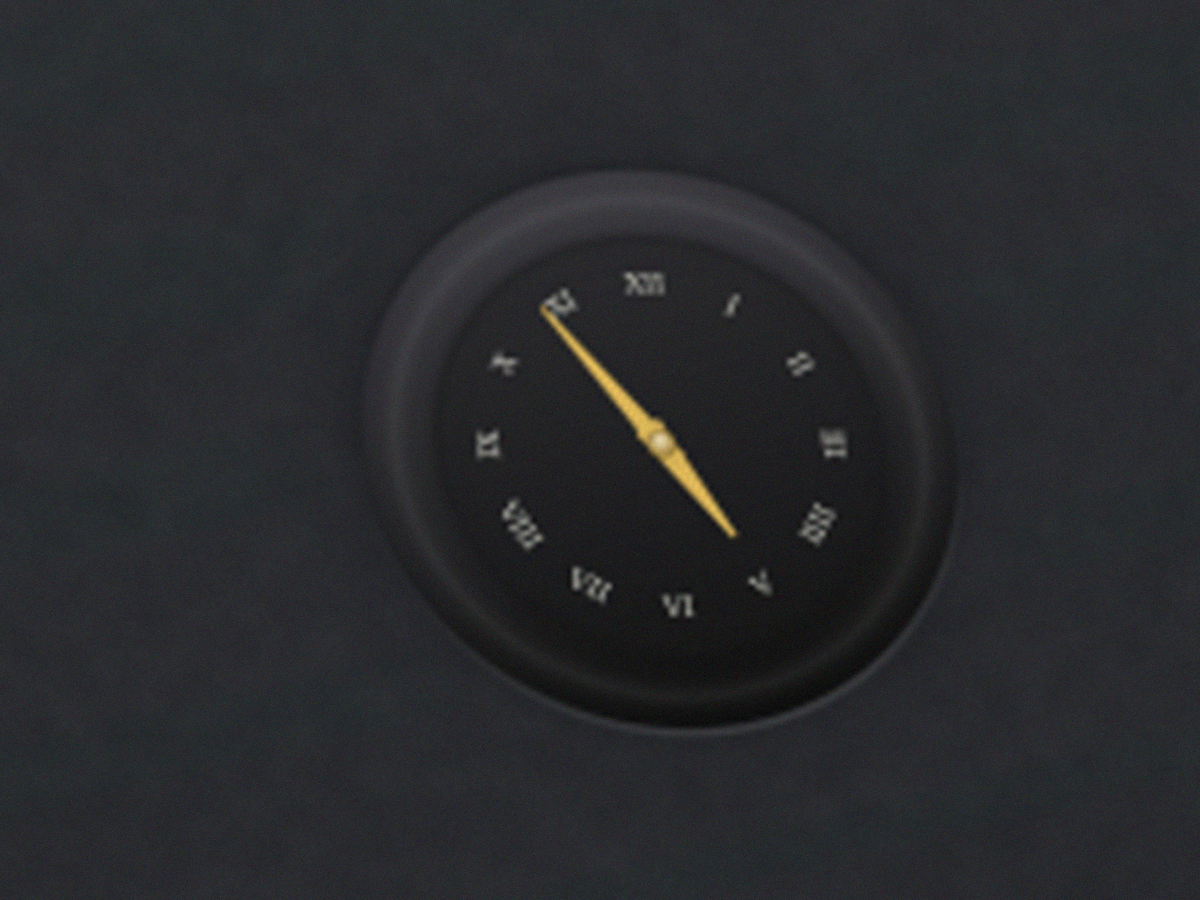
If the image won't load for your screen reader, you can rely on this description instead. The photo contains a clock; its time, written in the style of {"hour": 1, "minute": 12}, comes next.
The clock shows {"hour": 4, "minute": 54}
